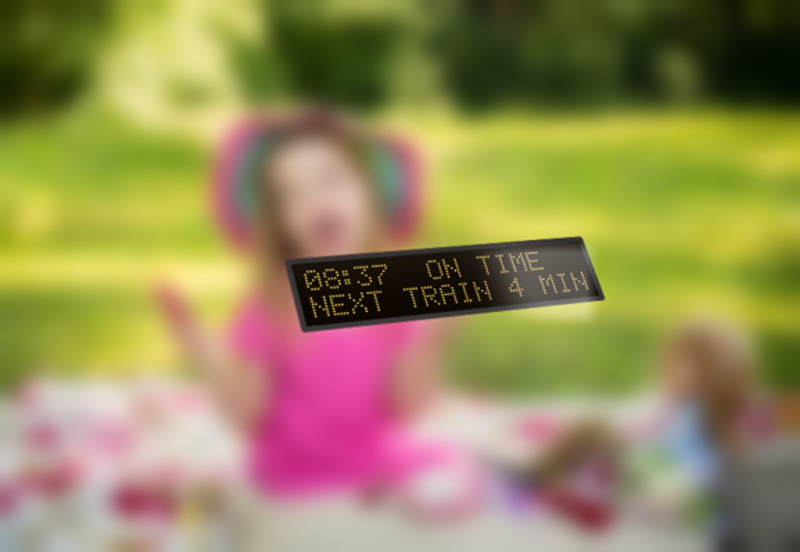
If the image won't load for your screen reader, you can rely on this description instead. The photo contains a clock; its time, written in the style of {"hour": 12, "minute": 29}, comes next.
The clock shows {"hour": 8, "minute": 37}
